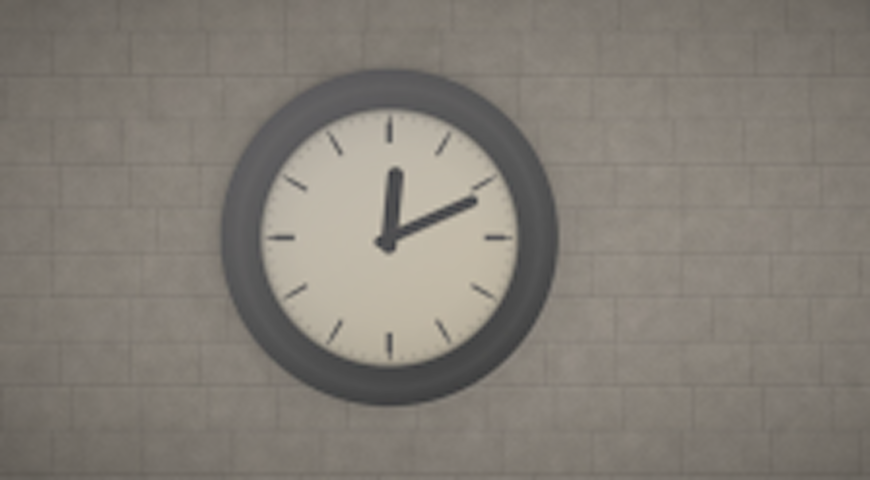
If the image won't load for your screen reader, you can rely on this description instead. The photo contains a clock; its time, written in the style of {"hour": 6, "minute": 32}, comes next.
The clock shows {"hour": 12, "minute": 11}
